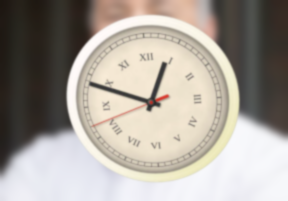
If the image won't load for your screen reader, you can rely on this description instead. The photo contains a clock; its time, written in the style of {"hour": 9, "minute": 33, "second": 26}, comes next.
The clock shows {"hour": 12, "minute": 48, "second": 42}
